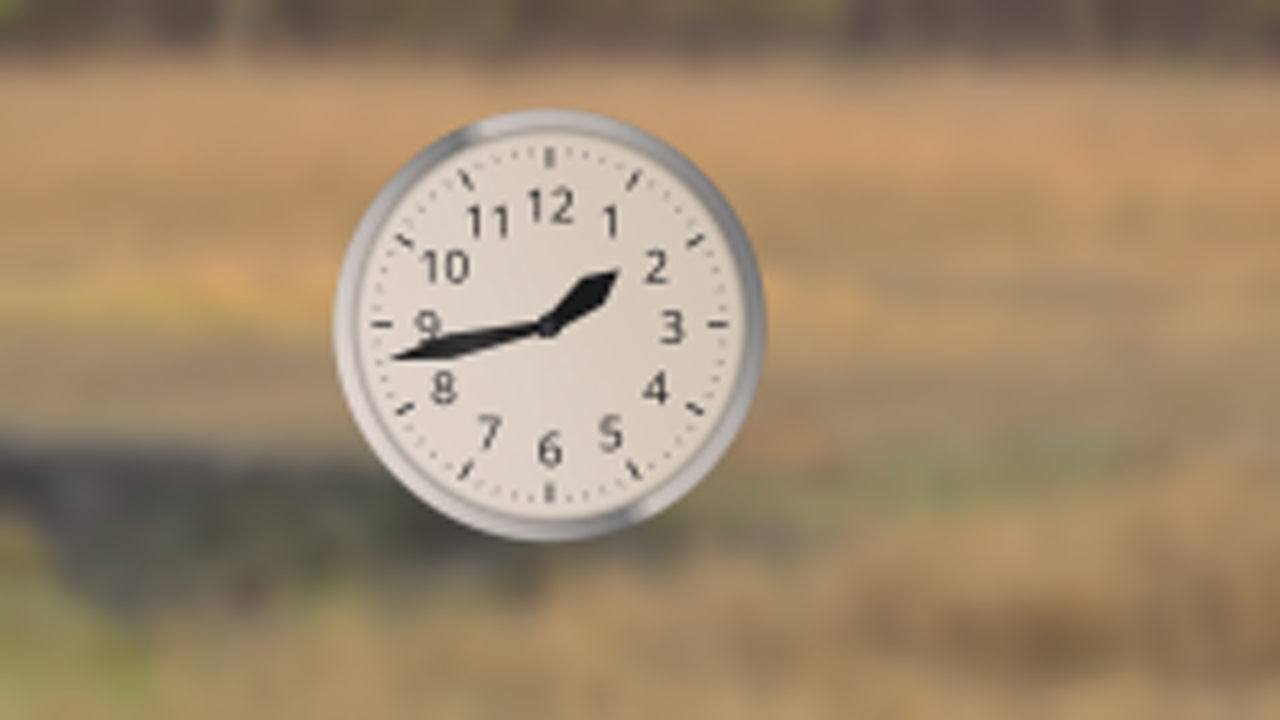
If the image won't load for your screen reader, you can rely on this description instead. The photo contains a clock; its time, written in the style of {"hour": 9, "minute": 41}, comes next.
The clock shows {"hour": 1, "minute": 43}
